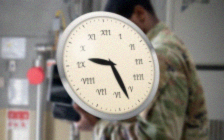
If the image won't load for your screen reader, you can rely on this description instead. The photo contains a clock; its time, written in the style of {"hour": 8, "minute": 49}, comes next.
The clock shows {"hour": 9, "minute": 27}
